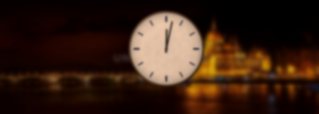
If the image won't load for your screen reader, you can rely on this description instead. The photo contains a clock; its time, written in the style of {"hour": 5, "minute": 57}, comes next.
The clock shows {"hour": 12, "minute": 2}
